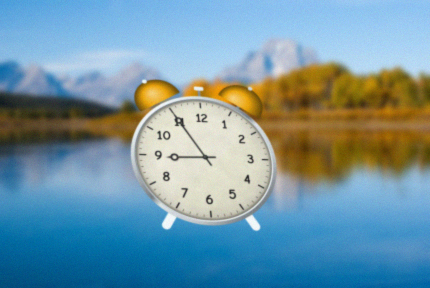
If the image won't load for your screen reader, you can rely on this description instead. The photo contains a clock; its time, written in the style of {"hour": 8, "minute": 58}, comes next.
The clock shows {"hour": 8, "minute": 55}
